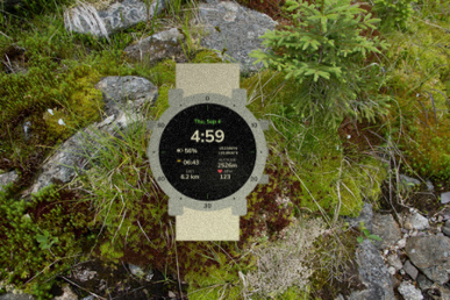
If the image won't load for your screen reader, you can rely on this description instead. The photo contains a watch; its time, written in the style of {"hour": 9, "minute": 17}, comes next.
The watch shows {"hour": 4, "minute": 59}
